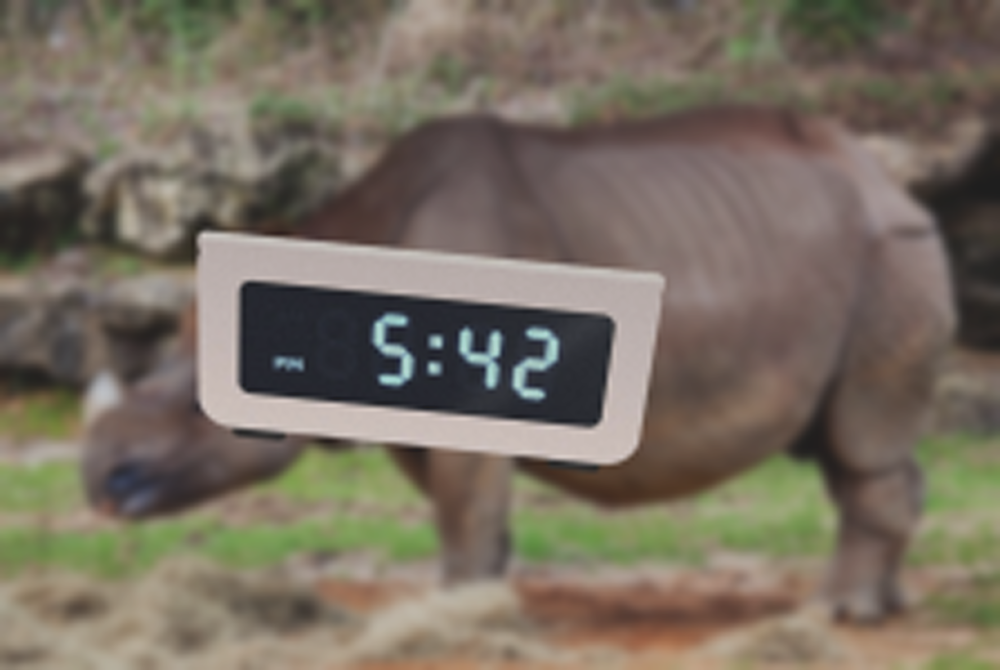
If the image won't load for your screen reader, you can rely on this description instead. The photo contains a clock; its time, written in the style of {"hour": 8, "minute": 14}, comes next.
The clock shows {"hour": 5, "minute": 42}
